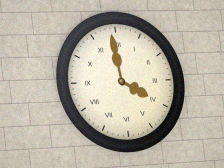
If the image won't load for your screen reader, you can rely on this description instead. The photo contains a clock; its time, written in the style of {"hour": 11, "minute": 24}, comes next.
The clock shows {"hour": 3, "minute": 59}
